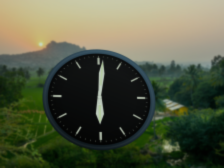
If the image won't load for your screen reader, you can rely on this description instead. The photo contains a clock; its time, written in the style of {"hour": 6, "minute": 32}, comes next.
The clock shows {"hour": 6, "minute": 1}
